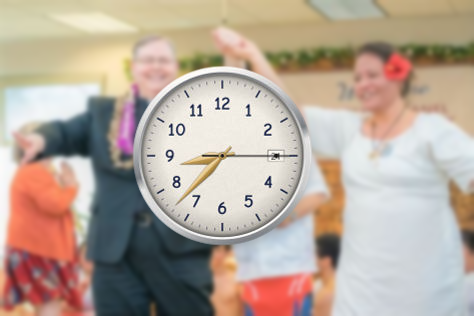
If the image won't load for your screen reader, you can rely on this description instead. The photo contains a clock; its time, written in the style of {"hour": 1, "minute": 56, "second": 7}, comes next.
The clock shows {"hour": 8, "minute": 37, "second": 15}
